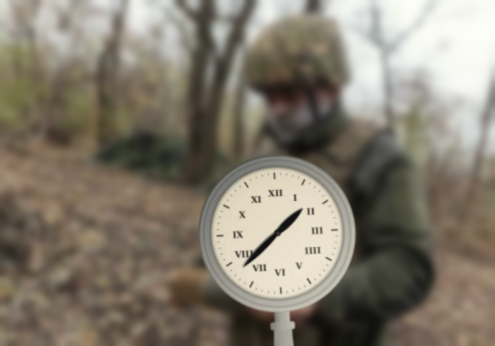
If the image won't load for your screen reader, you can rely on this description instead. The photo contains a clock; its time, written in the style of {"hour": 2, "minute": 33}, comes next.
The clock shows {"hour": 1, "minute": 38}
